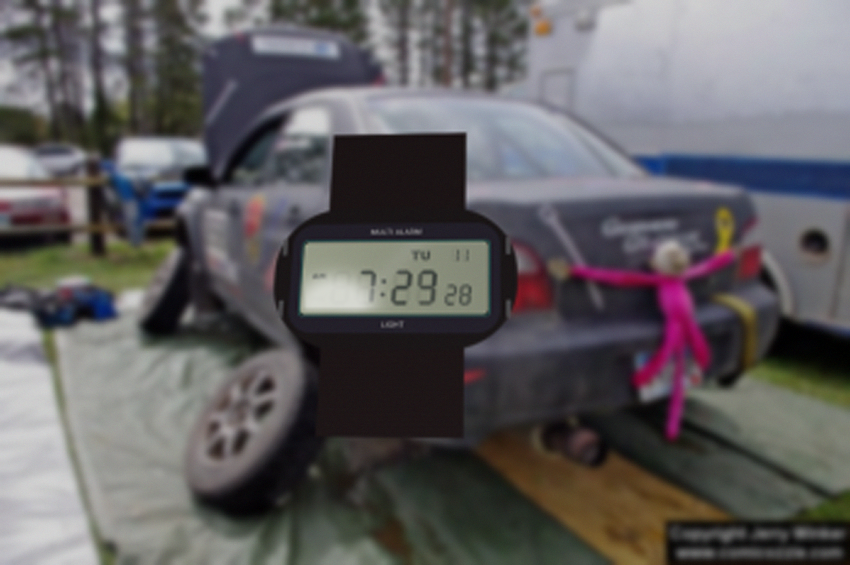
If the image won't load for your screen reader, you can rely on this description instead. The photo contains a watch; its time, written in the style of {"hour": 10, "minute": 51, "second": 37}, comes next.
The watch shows {"hour": 7, "minute": 29, "second": 28}
